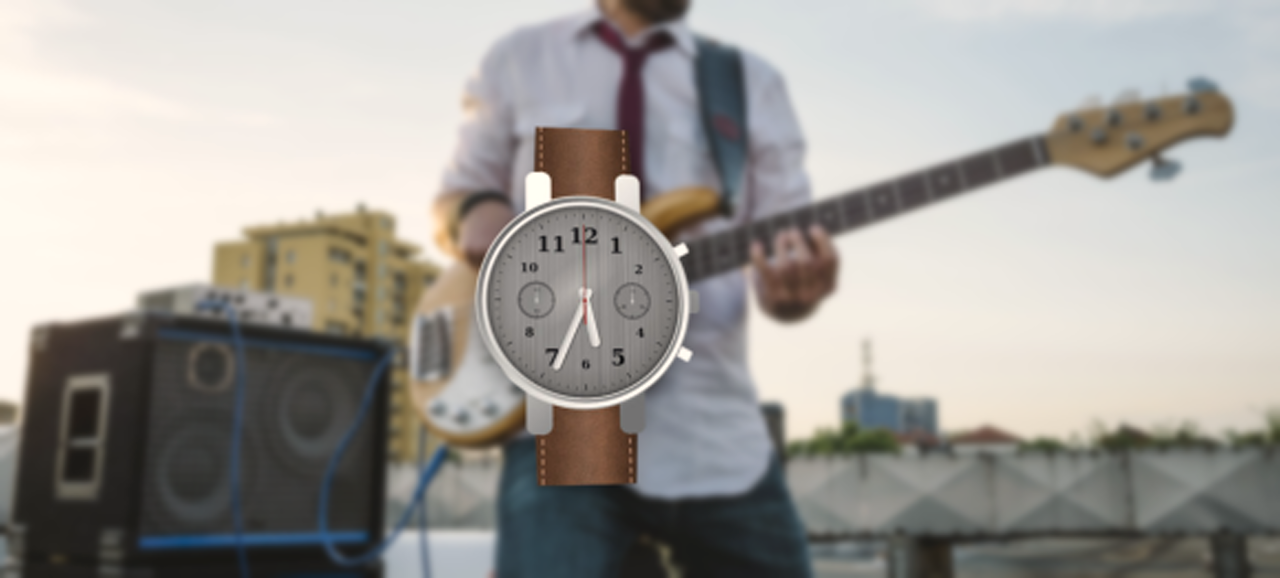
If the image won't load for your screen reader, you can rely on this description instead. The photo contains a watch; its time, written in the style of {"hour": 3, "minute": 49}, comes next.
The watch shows {"hour": 5, "minute": 34}
